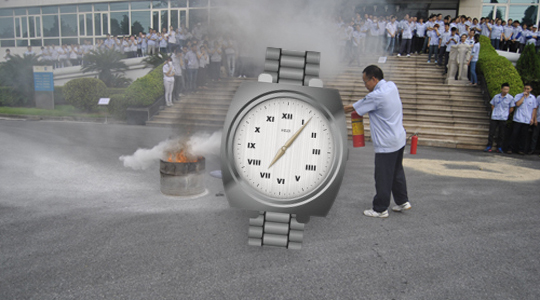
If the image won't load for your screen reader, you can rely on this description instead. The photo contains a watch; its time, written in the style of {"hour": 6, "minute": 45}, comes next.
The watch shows {"hour": 7, "minute": 6}
